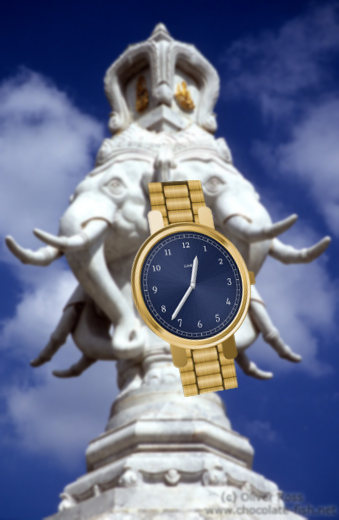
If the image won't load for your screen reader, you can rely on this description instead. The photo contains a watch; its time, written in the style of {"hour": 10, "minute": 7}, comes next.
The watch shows {"hour": 12, "minute": 37}
